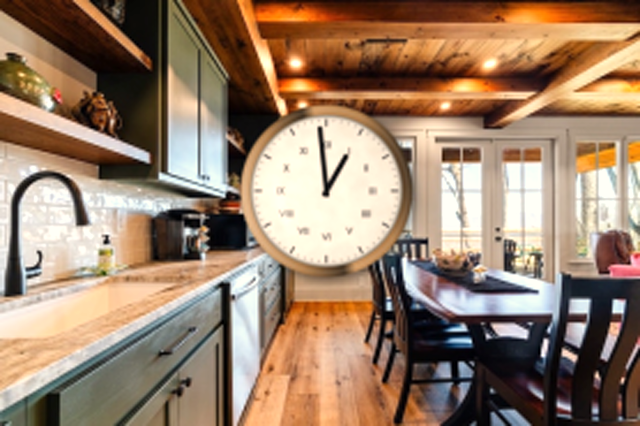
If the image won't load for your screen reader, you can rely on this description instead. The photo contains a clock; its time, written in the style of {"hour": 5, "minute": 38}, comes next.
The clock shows {"hour": 12, "minute": 59}
